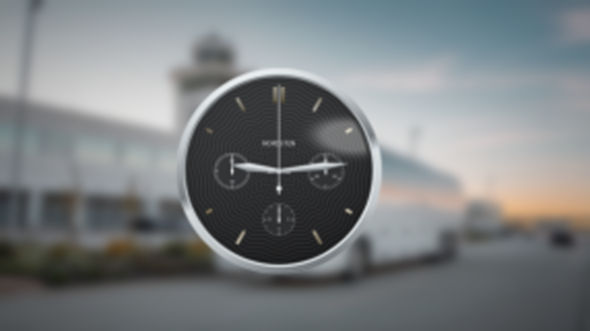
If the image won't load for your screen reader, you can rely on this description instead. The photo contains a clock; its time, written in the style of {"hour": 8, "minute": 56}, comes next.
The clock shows {"hour": 9, "minute": 14}
